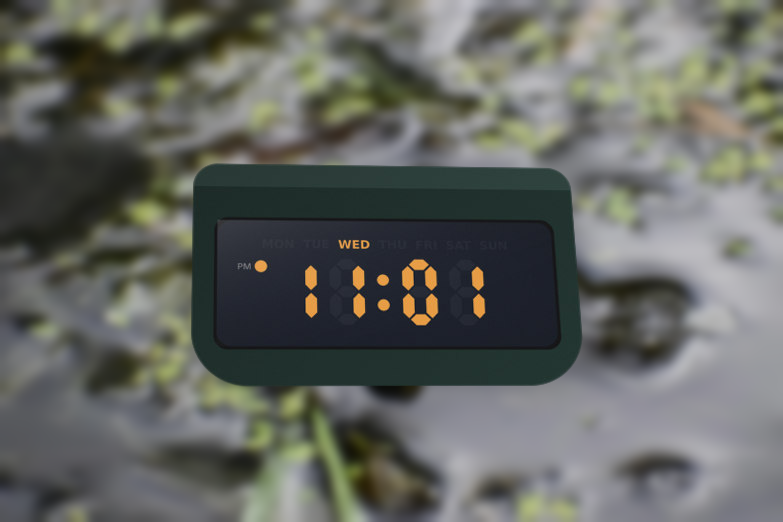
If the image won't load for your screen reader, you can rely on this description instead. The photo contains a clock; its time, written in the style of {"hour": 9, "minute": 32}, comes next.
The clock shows {"hour": 11, "minute": 1}
